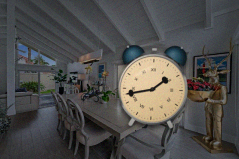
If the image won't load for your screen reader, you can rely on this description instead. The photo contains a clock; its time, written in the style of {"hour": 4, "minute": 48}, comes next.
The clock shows {"hour": 1, "minute": 43}
